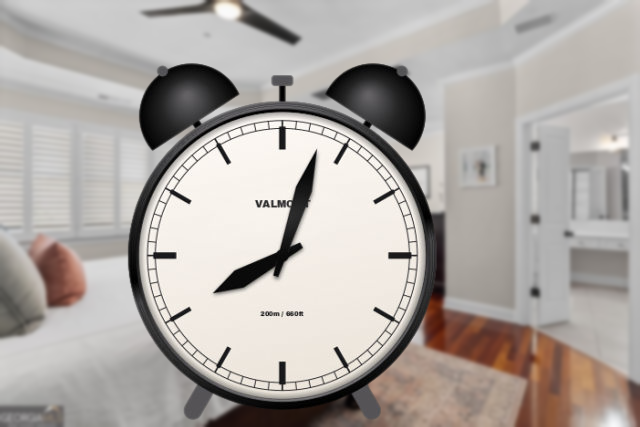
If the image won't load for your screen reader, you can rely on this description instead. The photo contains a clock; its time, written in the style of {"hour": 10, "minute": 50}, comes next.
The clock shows {"hour": 8, "minute": 3}
